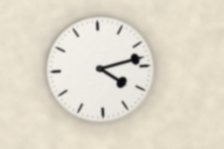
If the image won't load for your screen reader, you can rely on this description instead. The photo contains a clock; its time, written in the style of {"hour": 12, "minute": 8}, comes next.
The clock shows {"hour": 4, "minute": 13}
